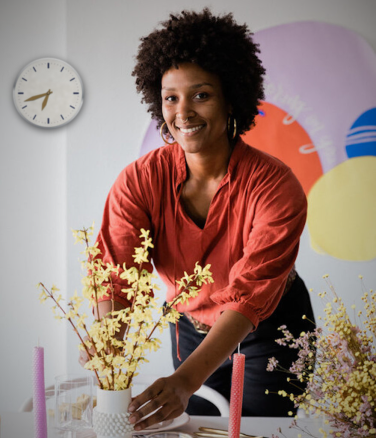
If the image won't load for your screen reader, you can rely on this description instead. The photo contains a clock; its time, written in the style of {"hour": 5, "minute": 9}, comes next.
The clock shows {"hour": 6, "minute": 42}
